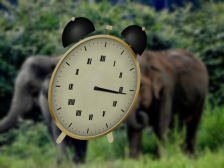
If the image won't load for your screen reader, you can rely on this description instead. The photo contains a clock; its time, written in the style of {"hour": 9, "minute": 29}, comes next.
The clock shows {"hour": 3, "minute": 16}
